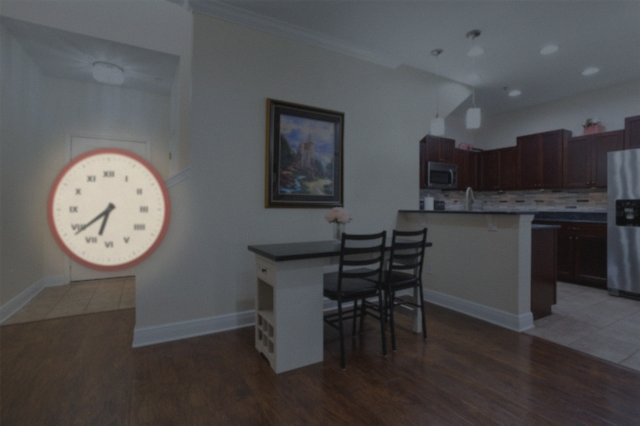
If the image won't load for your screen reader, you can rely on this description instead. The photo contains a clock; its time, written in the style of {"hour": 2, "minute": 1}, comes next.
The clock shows {"hour": 6, "minute": 39}
